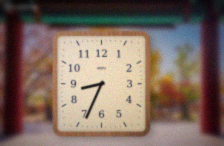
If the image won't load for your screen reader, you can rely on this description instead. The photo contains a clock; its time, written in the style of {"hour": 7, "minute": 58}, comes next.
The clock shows {"hour": 8, "minute": 34}
